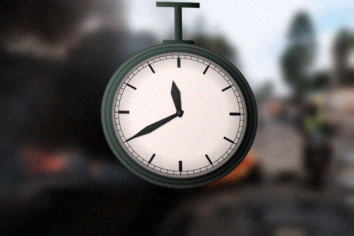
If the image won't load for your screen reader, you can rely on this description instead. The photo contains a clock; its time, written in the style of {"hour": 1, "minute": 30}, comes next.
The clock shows {"hour": 11, "minute": 40}
